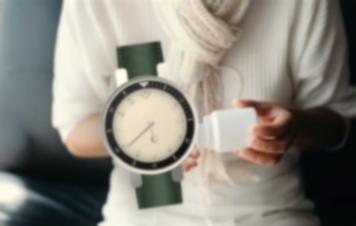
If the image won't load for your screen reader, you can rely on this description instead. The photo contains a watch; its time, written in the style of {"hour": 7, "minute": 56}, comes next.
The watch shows {"hour": 5, "minute": 39}
